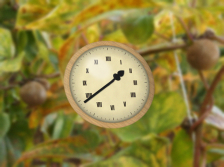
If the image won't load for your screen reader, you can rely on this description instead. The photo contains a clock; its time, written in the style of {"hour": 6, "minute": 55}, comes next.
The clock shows {"hour": 1, "minute": 39}
